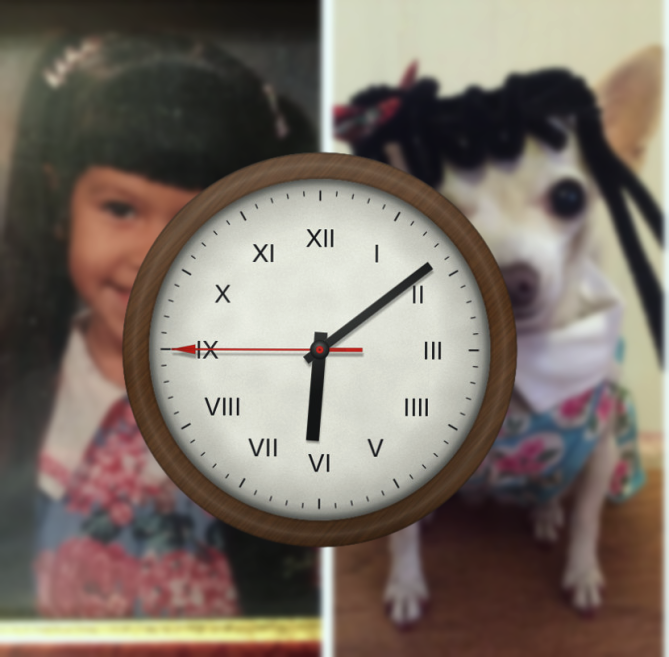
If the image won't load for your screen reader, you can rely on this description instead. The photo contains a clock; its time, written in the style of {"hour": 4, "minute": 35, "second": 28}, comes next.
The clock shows {"hour": 6, "minute": 8, "second": 45}
